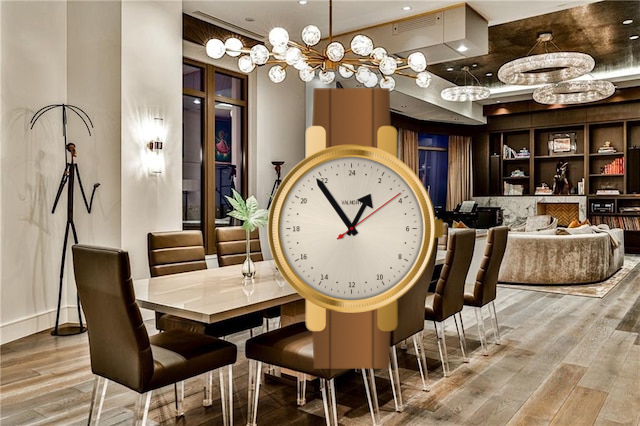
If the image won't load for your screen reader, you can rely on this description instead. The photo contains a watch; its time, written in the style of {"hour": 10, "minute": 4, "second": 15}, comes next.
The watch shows {"hour": 1, "minute": 54, "second": 9}
